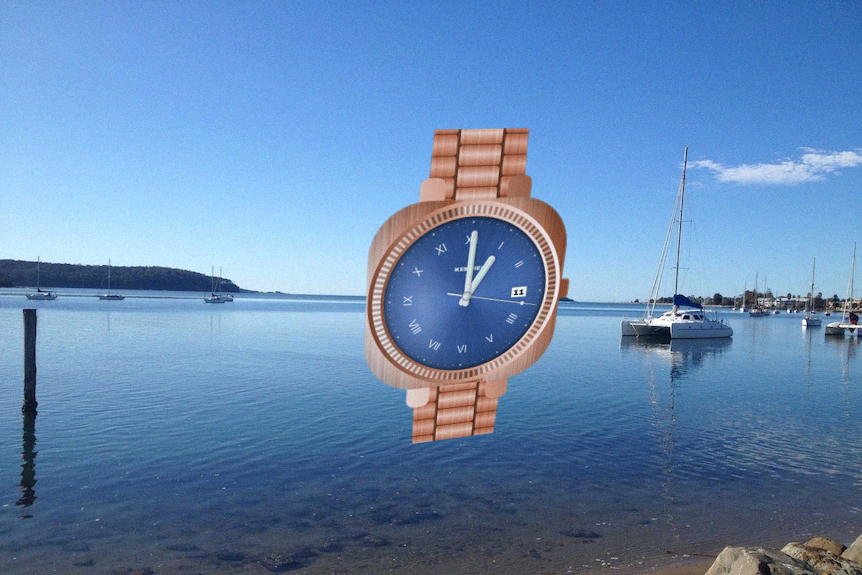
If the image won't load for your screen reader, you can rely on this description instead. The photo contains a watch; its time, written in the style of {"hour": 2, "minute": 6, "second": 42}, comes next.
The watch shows {"hour": 1, "minute": 0, "second": 17}
